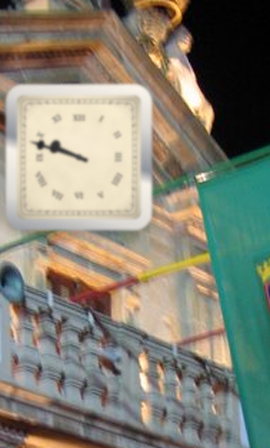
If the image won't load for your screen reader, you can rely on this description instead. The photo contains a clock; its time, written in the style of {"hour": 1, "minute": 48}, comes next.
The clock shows {"hour": 9, "minute": 48}
